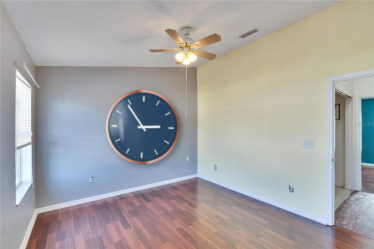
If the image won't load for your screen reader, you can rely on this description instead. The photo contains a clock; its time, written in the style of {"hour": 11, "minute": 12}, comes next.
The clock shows {"hour": 2, "minute": 54}
